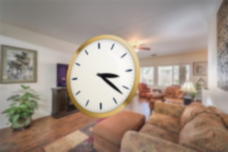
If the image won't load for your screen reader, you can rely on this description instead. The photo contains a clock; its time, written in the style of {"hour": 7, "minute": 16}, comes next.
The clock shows {"hour": 3, "minute": 22}
